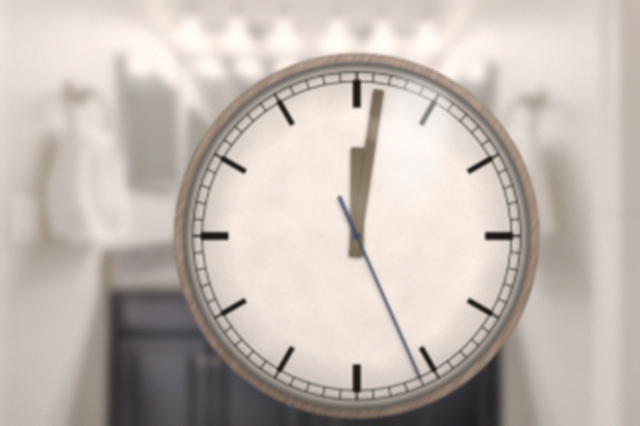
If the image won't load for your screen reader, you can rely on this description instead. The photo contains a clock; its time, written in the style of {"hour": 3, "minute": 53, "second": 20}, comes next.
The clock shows {"hour": 12, "minute": 1, "second": 26}
